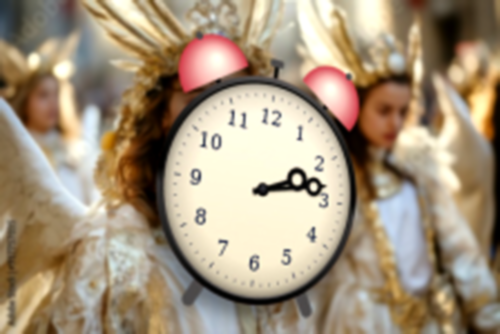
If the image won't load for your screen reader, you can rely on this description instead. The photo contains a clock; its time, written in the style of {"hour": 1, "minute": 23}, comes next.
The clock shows {"hour": 2, "minute": 13}
